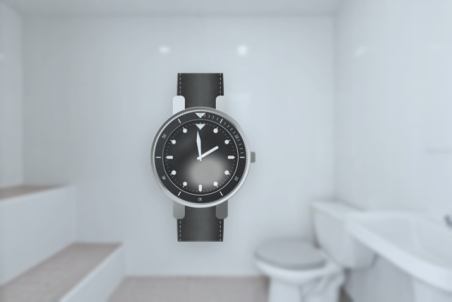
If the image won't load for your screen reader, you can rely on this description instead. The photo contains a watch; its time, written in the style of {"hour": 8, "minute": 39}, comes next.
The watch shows {"hour": 1, "minute": 59}
